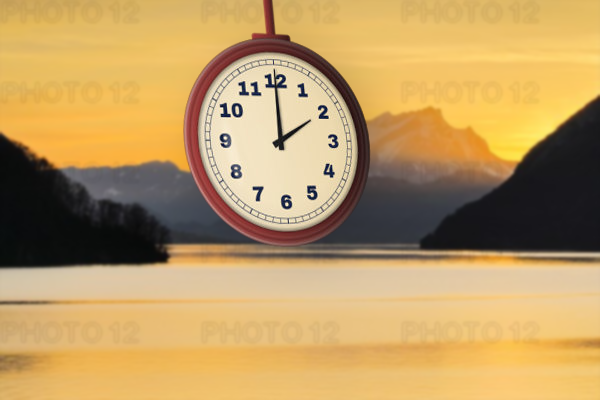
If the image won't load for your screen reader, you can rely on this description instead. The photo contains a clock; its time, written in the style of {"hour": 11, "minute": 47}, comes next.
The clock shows {"hour": 2, "minute": 0}
